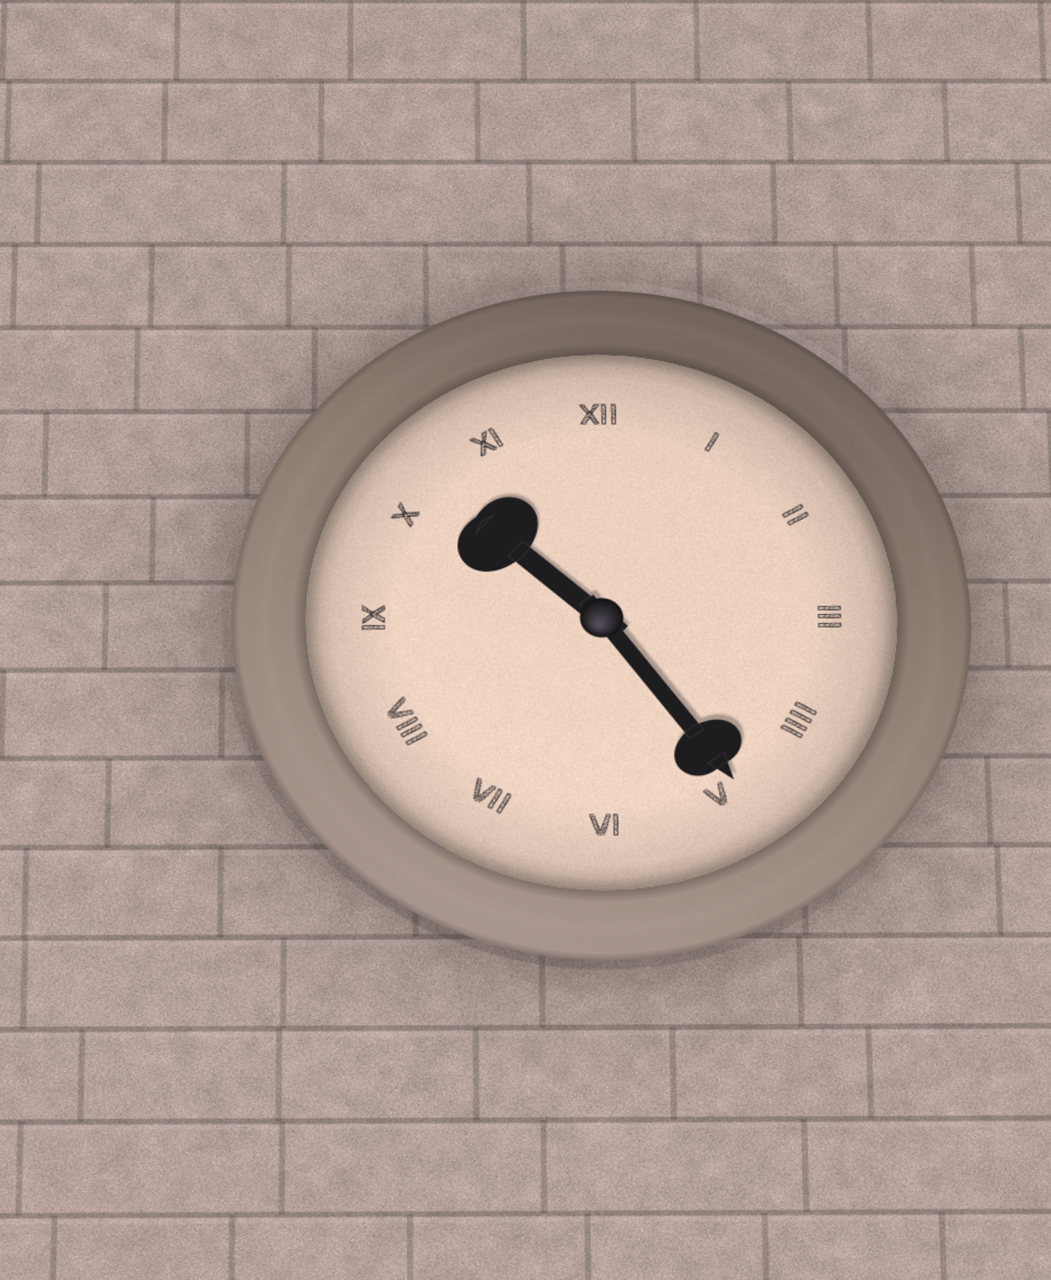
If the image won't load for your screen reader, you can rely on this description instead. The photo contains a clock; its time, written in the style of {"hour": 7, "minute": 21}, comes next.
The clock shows {"hour": 10, "minute": 24}
